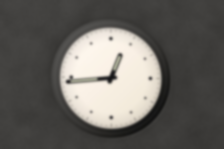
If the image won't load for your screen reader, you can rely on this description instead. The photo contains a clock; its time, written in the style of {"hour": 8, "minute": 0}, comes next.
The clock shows {"hour": 12, "minute": 44}
